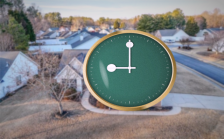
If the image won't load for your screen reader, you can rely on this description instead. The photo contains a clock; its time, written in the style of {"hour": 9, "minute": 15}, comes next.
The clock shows {"hour": 9, "minute": 0}
